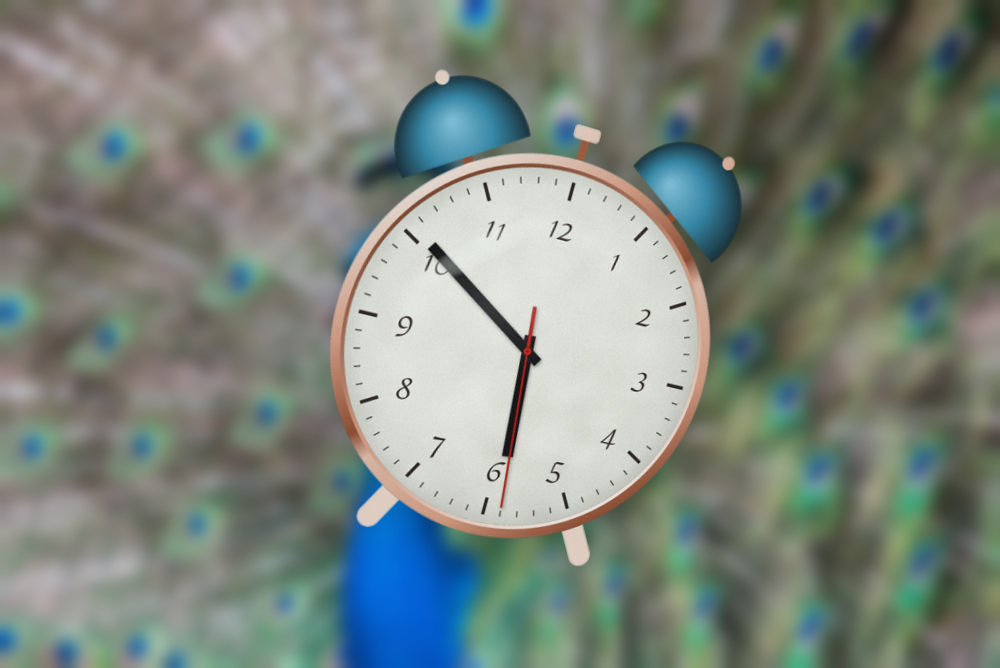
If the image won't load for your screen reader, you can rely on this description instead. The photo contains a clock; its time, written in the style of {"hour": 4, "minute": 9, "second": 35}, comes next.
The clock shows {"hour": 5, "minute": 50, "second": 29}
